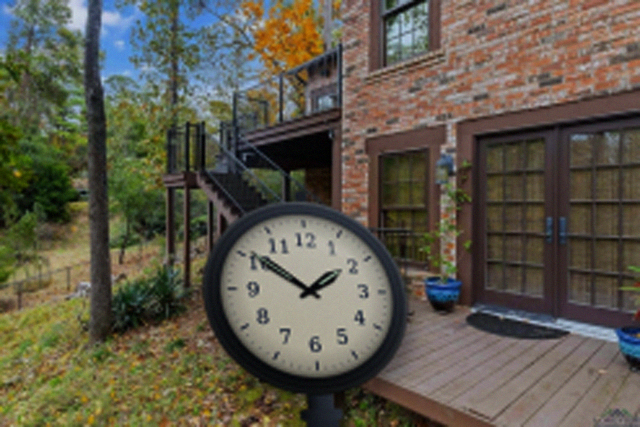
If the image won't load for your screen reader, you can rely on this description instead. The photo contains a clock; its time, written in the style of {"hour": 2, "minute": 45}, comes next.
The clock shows {"hour": 1, "minute": 51}
